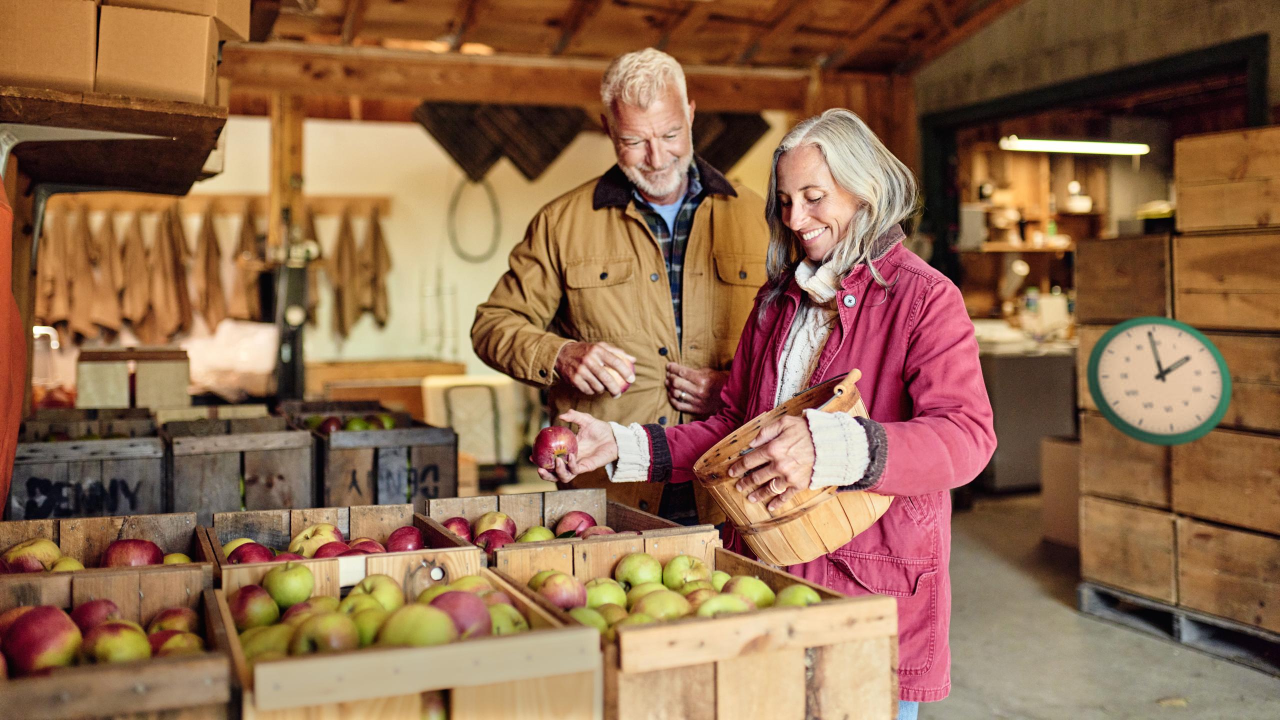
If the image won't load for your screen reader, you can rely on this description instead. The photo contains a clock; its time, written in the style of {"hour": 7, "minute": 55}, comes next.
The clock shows {"hour": 1, "minute": 59}
